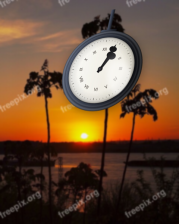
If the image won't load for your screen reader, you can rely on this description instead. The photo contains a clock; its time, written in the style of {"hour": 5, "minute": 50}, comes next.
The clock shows {"hour": 1, "minute": 4}
